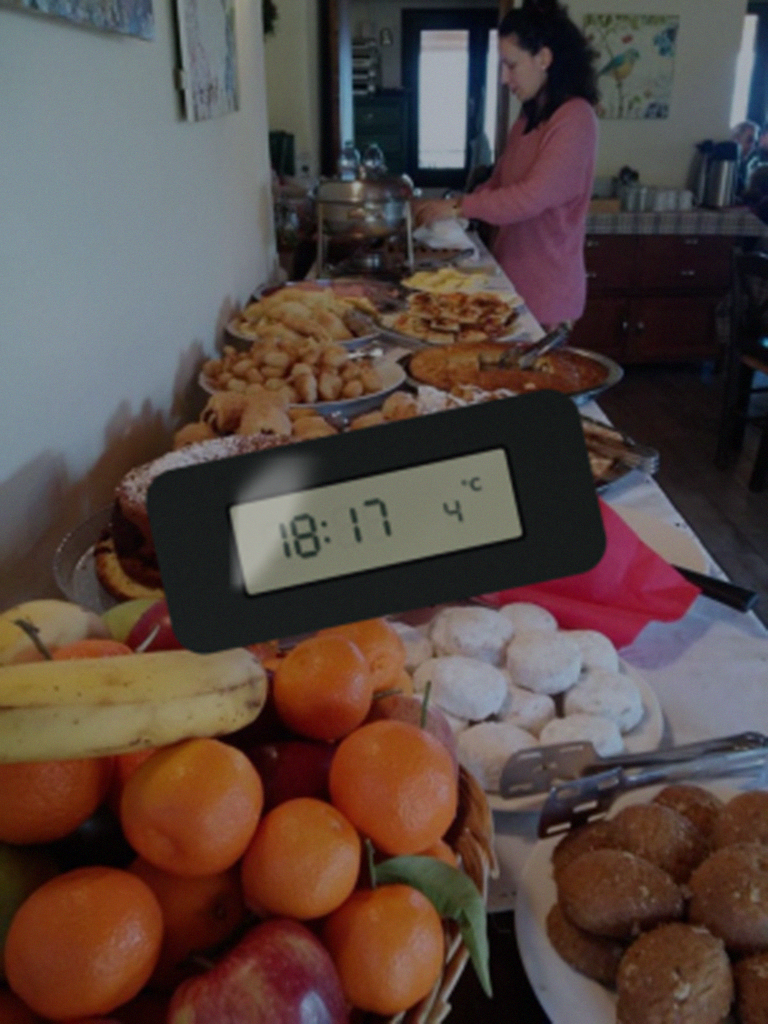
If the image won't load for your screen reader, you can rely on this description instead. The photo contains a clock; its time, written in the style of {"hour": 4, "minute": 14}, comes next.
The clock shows {"hour": 18, "minute": 17}
